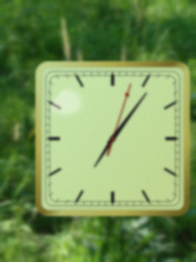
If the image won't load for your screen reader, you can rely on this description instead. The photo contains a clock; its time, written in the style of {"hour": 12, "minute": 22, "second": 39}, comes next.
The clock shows {"hour": 7, "minute": 6, "second": 3}
